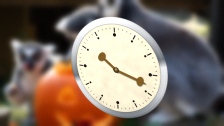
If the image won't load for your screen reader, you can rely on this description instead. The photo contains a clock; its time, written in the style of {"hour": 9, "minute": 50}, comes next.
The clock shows {"hour": 10, "minute": 18}
